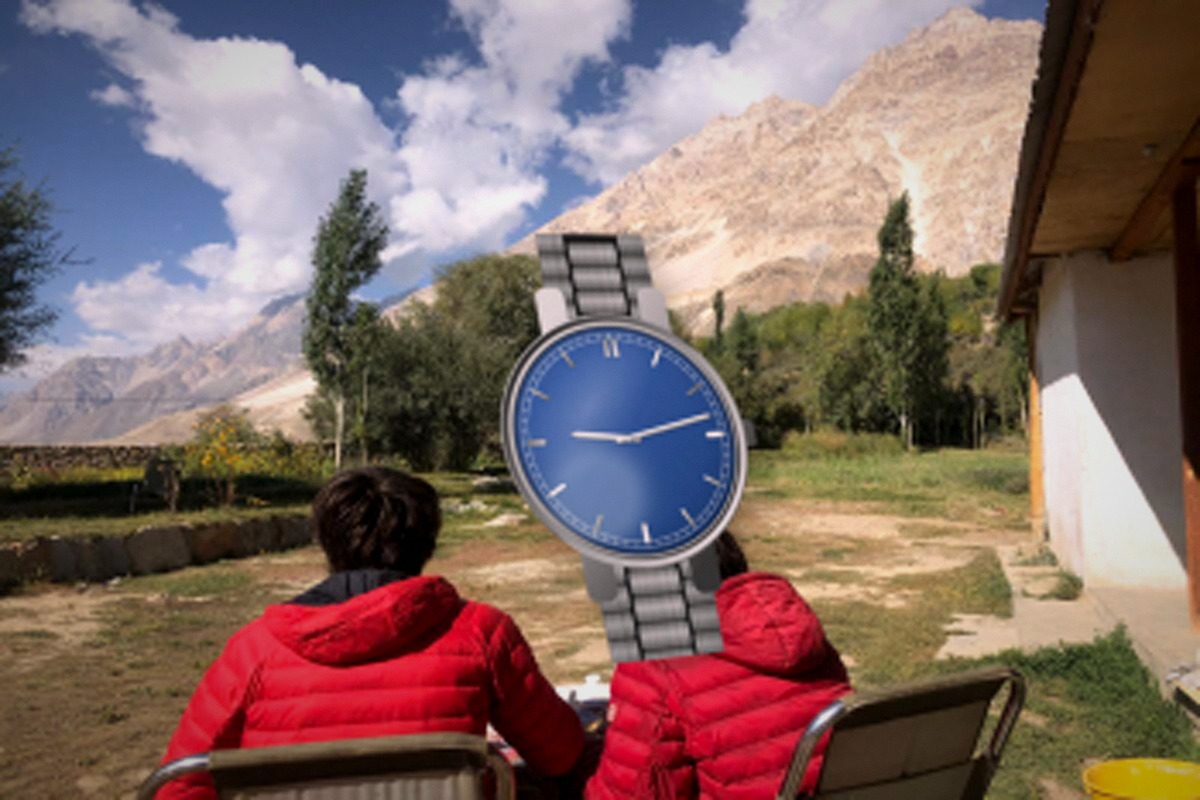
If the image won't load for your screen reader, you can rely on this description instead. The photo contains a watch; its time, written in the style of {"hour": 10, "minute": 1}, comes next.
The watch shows {"hour": 9, "minute": 13}
